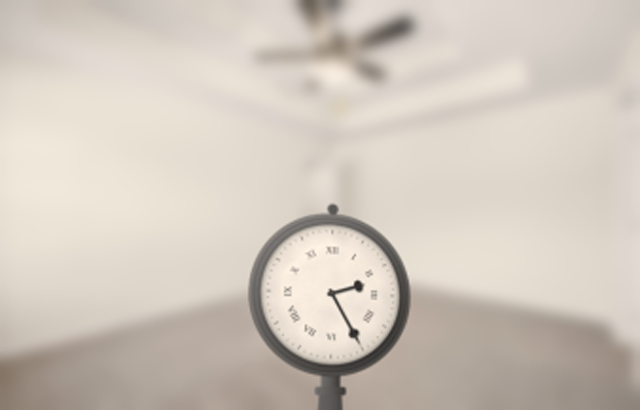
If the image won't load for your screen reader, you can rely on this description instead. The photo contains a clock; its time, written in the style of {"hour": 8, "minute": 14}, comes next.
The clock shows {"hour": 2, "minute": 25}
